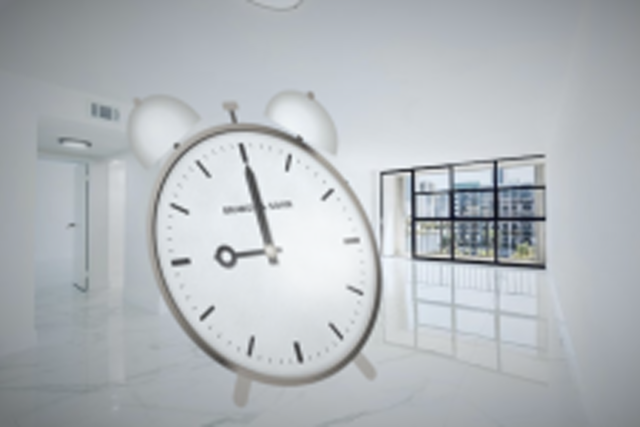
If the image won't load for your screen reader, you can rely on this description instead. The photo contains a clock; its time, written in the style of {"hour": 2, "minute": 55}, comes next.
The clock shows {"hour": 9, "minute": 0}
